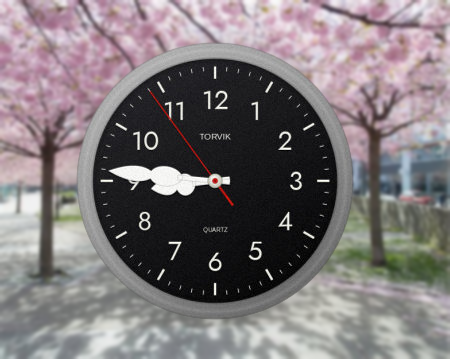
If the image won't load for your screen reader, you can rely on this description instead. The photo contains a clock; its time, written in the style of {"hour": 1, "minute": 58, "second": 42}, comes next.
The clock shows {"hour": 8, "minute": 45, "second": 54}
